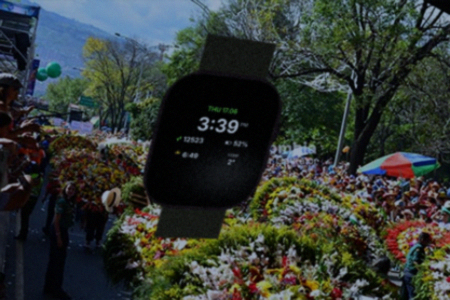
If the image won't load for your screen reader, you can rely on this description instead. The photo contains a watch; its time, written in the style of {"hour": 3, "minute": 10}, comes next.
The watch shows {"hour": 3, "minute": 39}
